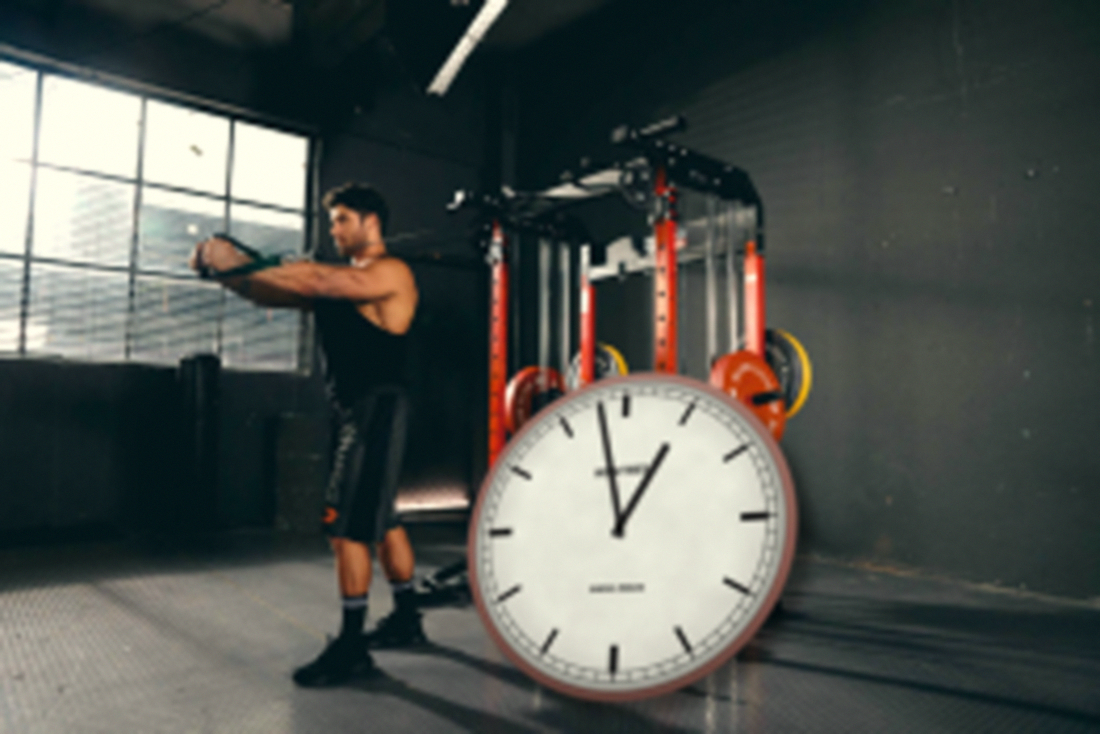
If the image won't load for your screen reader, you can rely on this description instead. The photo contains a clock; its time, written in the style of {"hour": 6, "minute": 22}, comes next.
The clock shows {"hour": 12, "minute": 58}
